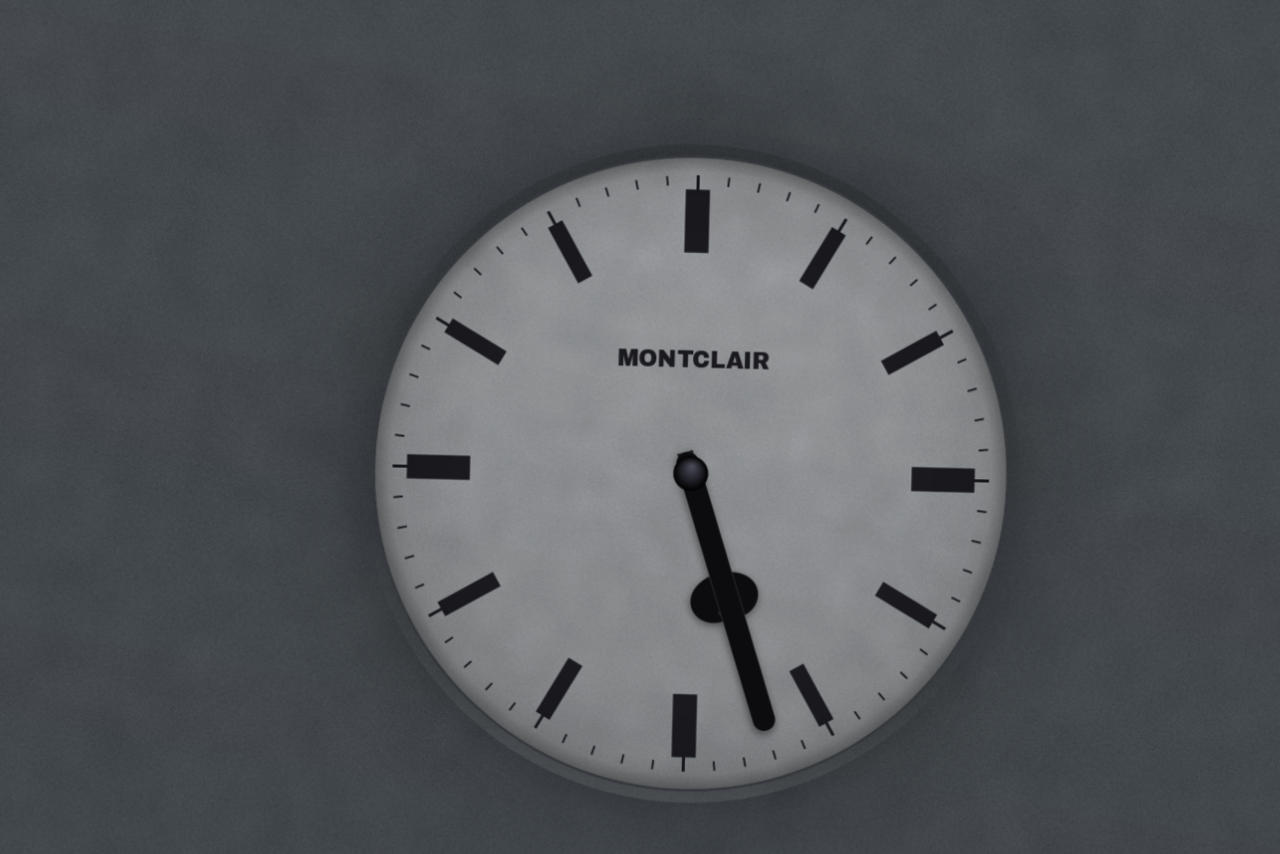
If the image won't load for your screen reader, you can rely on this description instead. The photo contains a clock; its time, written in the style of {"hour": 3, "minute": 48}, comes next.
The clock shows {"hour": 5, "minute": 27}
